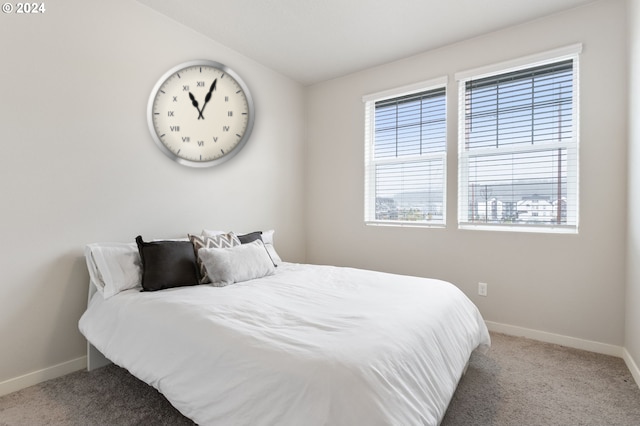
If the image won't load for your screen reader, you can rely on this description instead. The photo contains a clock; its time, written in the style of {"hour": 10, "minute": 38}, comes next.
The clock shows {"hour": 11, "minute": 4}
